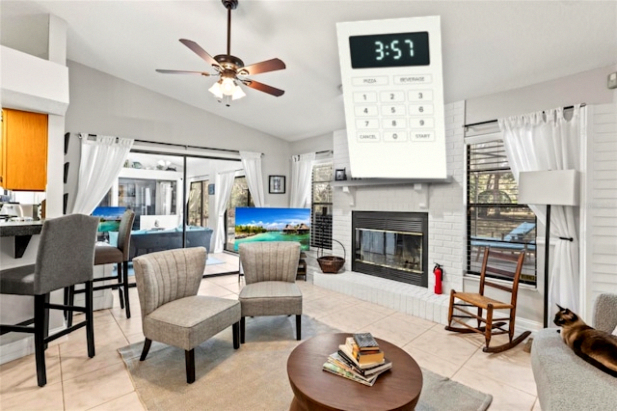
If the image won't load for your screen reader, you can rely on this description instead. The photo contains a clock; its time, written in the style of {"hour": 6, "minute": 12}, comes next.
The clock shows {"hour": 3, "minute": 57}
